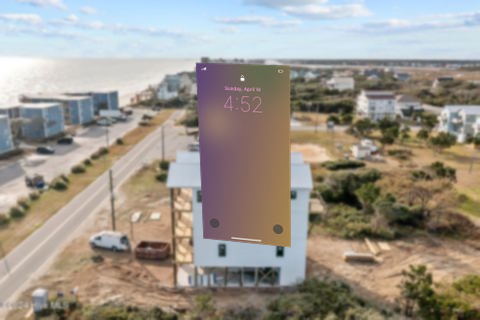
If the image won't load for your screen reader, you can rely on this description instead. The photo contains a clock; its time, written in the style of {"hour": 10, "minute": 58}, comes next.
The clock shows {"hour": 4, "minute": 52}
